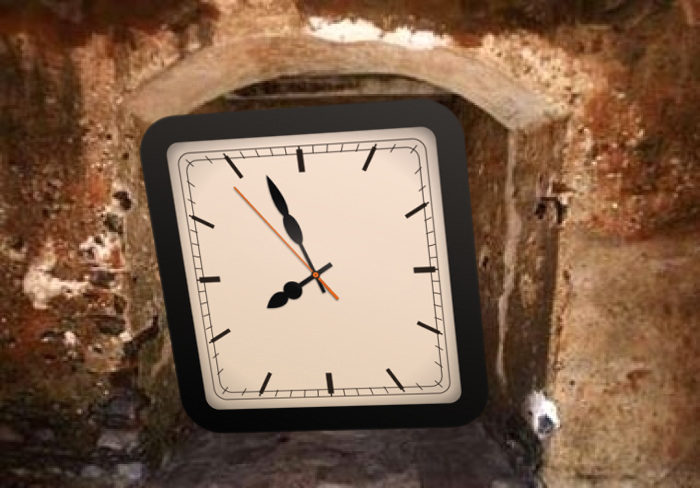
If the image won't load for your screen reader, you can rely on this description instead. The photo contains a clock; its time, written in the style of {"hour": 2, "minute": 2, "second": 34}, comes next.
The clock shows {"hour": 7, "minute": 56, "second": 54}
